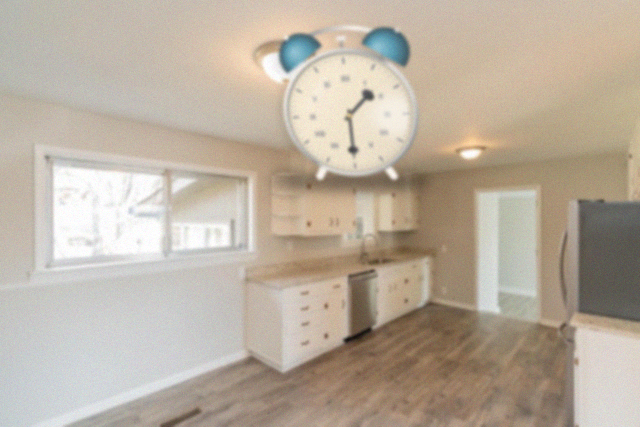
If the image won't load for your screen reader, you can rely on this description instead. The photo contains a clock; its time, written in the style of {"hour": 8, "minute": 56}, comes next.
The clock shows {"hour": 1, "minute": 30}
